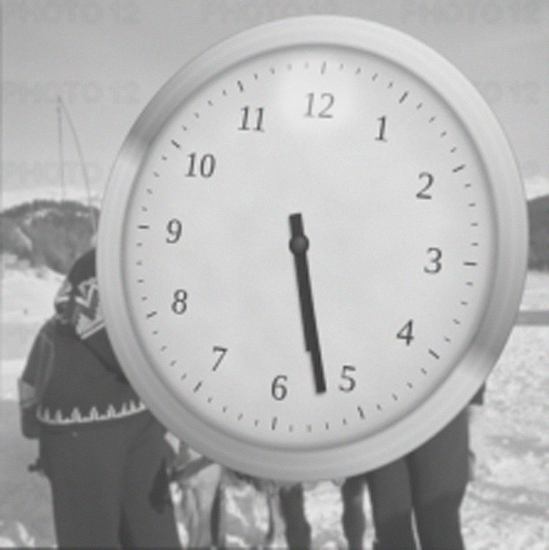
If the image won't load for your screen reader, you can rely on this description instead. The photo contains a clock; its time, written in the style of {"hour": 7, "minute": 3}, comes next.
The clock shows {"hour": 5, "minute": 27}
